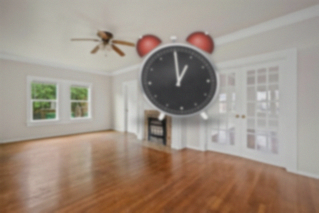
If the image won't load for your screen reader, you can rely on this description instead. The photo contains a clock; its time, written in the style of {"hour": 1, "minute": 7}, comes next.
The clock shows {"hour": 1, "minute": 0}
